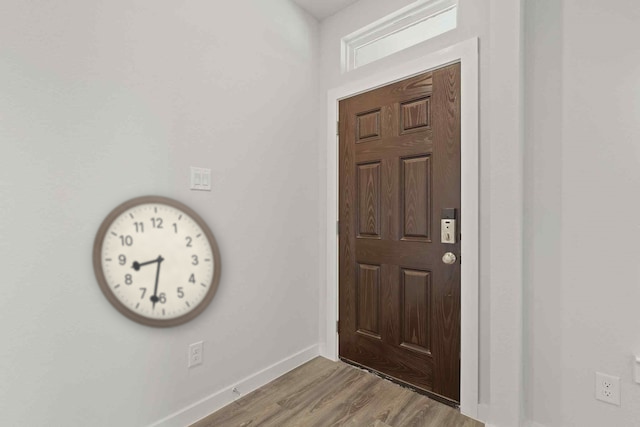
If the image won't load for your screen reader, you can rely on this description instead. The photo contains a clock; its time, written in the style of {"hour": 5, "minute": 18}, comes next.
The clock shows {"hour": 8, "minute": 32}
